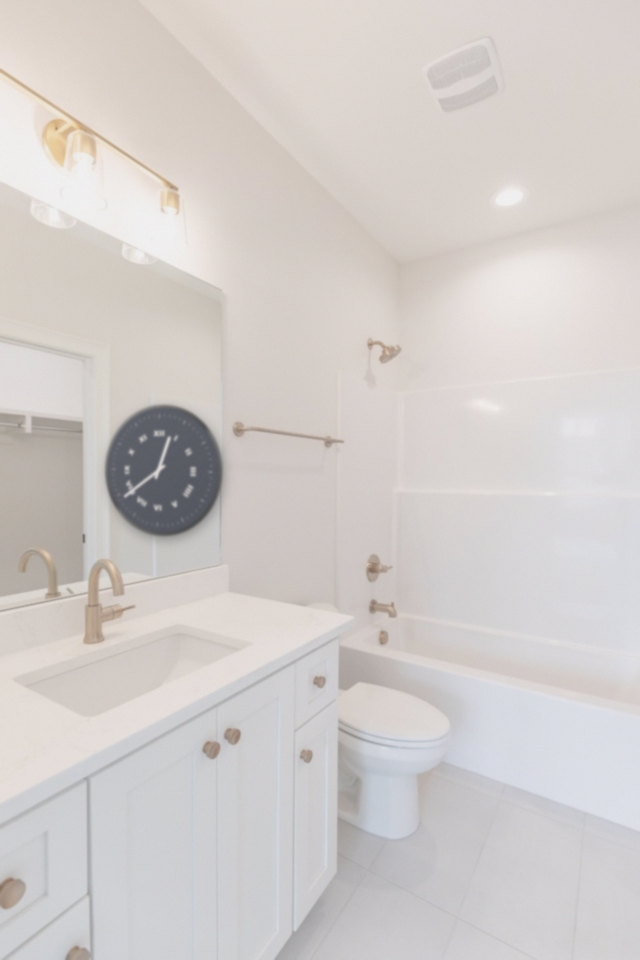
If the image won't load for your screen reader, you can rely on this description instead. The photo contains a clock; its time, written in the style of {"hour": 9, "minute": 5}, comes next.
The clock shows {"hour": 12, "minute": 39}
